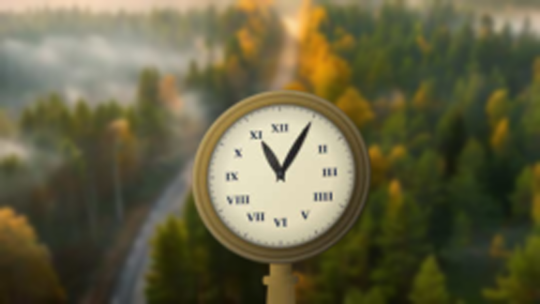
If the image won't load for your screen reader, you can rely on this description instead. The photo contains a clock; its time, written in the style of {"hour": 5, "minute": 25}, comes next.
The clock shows {"hour": 11, "minute": 5}
